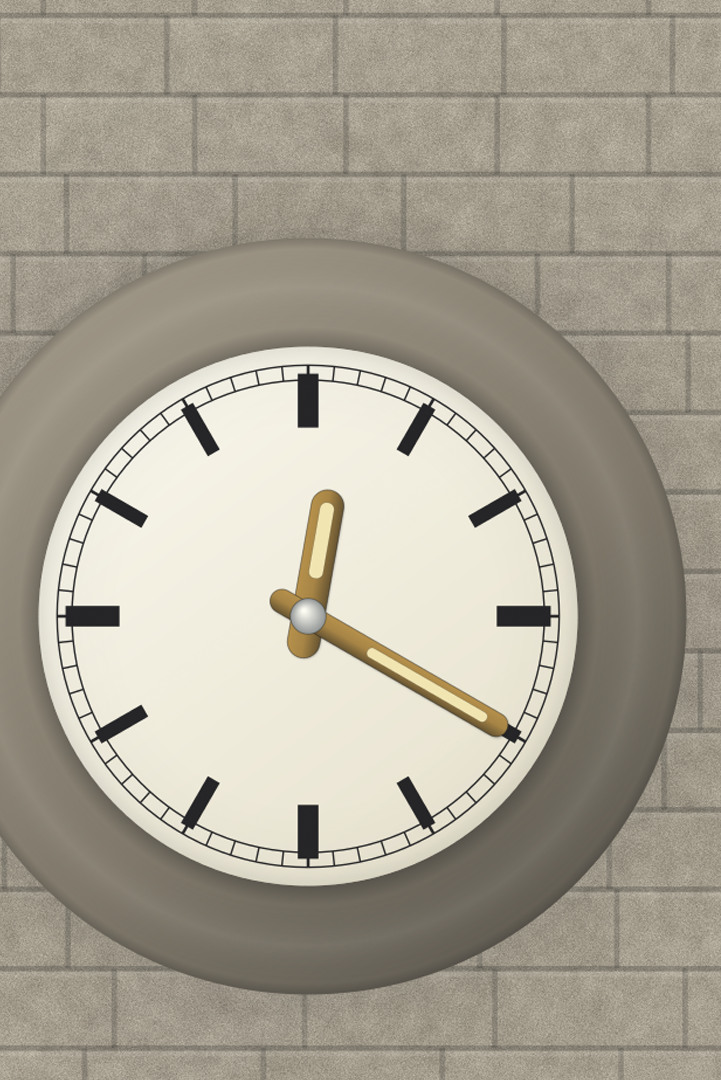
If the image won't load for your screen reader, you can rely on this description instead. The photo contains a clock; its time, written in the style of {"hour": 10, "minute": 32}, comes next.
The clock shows {"hour": 12, "minute": 20}
